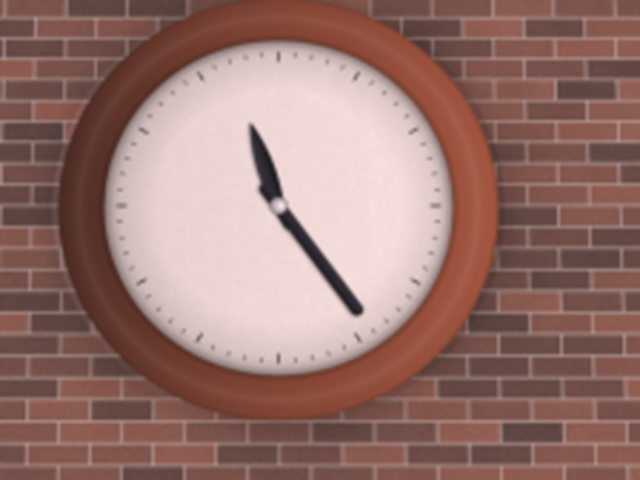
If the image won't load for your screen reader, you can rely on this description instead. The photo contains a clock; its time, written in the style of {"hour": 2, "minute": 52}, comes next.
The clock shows {"hour": 11, "minute": 24}
